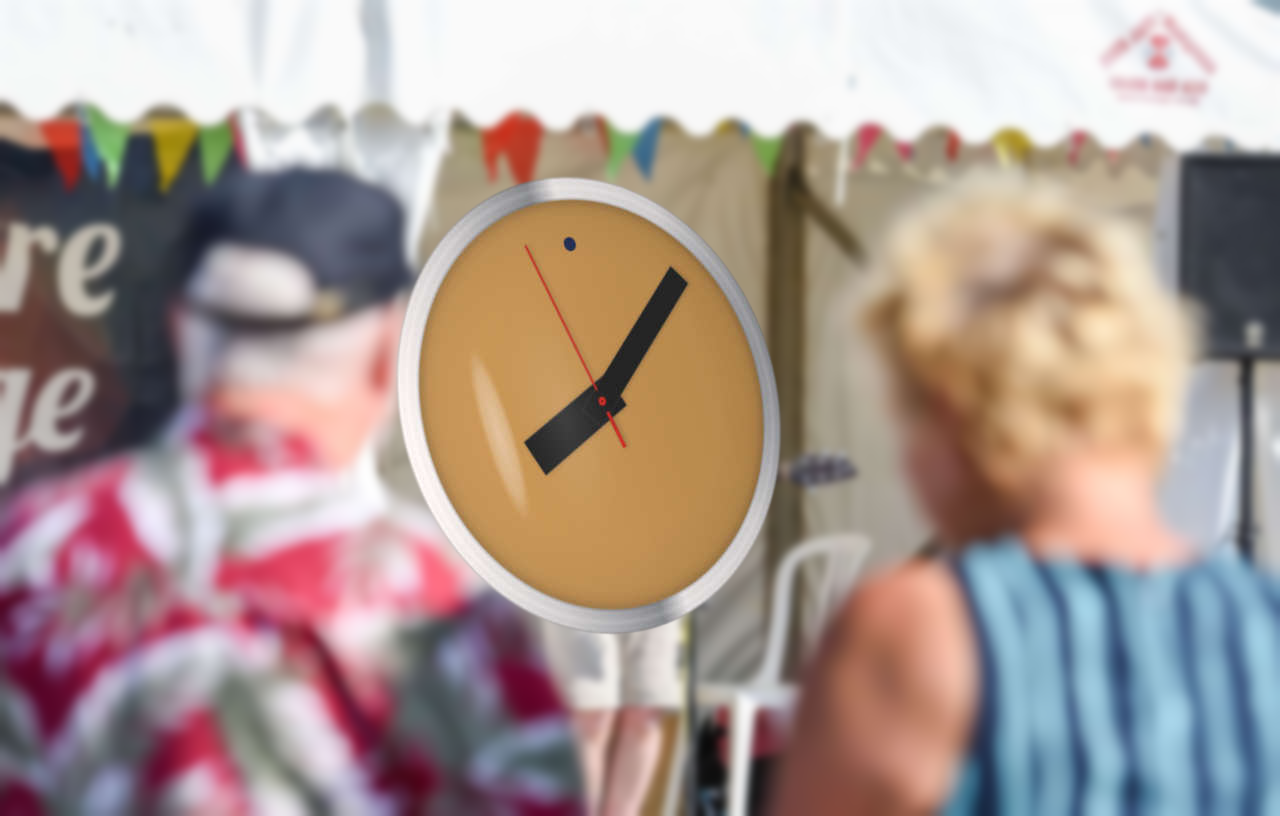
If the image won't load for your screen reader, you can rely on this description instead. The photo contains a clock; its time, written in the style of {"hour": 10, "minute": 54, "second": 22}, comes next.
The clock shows {"hour": 8, "minute": 7, "second": 57}
